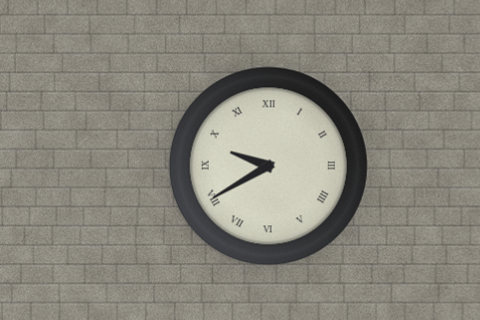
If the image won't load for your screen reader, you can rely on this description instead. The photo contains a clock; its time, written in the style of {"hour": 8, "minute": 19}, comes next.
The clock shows {"hour": 9, "minute": 40}
